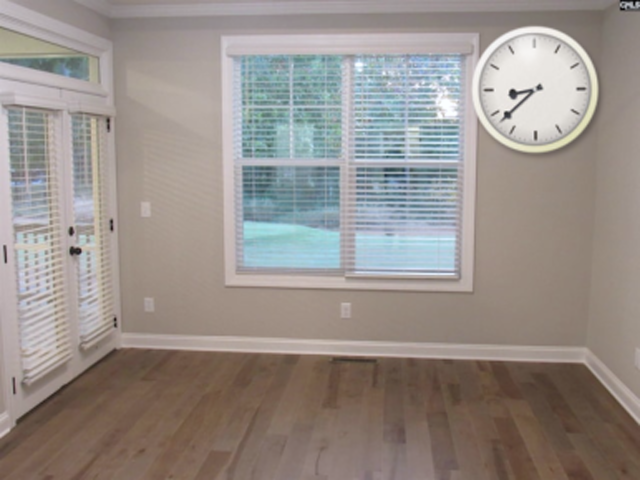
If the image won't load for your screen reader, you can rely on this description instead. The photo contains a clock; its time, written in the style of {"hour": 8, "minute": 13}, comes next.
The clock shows {"hour": 8, "minute": 38}
